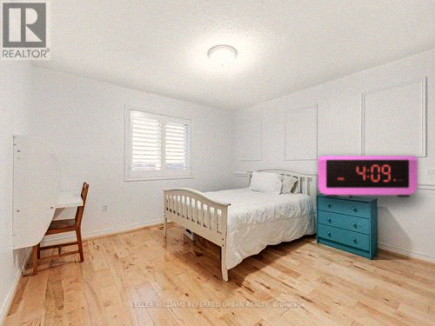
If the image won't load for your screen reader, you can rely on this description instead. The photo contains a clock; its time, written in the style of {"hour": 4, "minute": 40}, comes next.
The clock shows {"hour": 4, "minute": 9}
